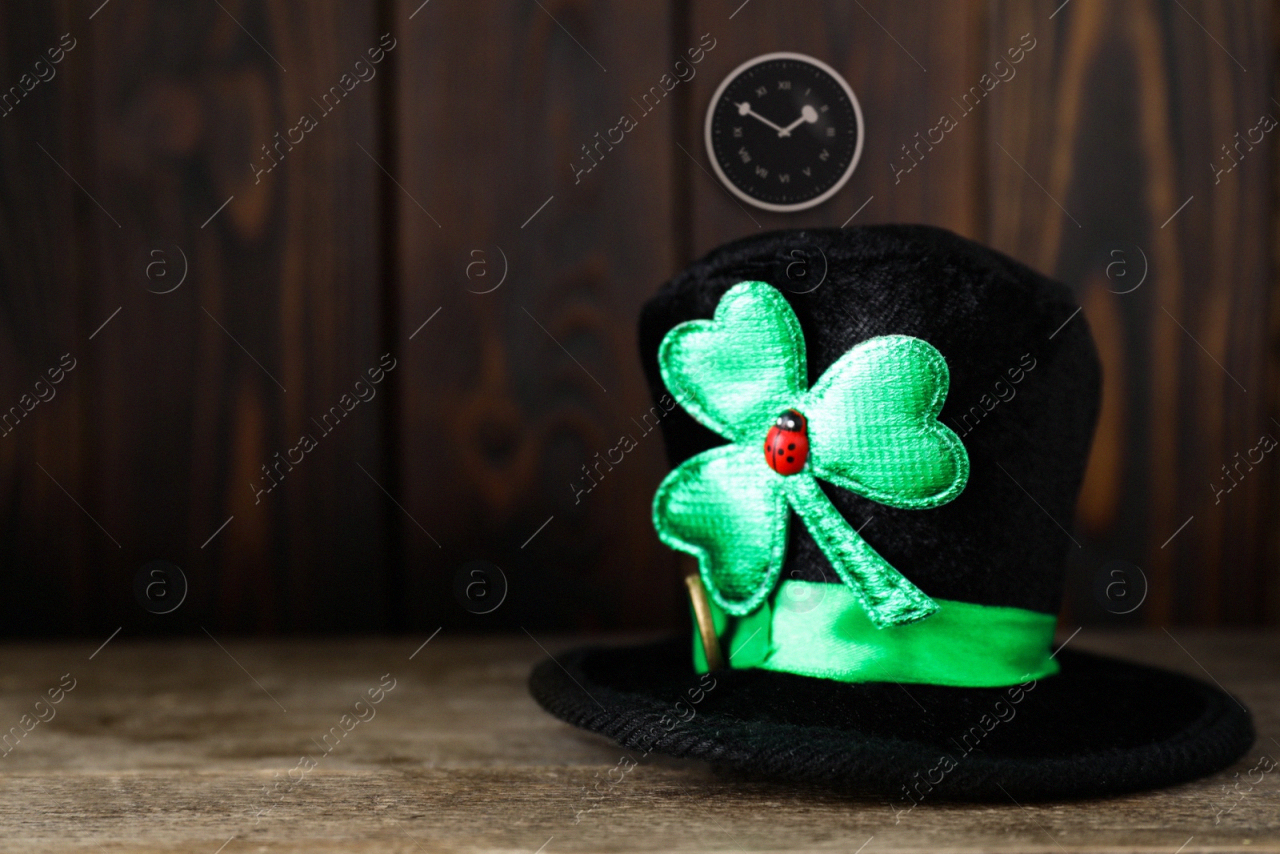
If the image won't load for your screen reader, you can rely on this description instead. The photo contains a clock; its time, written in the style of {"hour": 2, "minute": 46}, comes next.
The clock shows {"hour": 1, "minute": 50}
